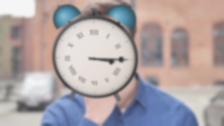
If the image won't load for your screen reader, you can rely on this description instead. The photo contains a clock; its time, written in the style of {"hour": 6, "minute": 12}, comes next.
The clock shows {"hour": 3, "minute": 15}
